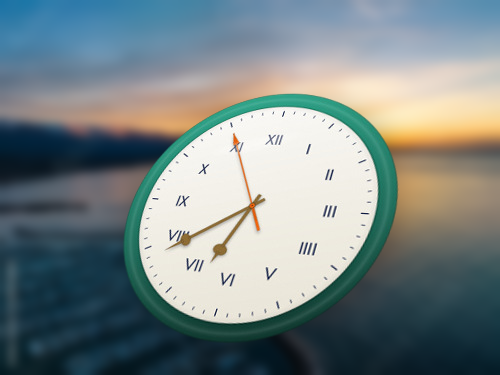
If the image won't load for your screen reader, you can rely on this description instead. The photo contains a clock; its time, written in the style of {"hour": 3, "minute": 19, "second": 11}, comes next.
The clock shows {"hour": 6, "minute": 38, "second": 55}
